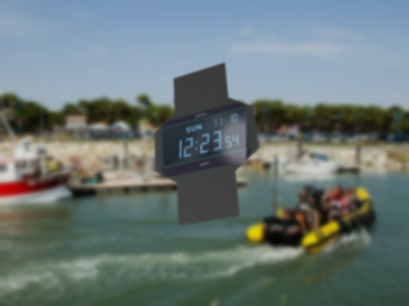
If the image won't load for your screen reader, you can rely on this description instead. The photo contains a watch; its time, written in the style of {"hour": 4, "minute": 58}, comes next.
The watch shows {"hour": 12, "minute": 23}
